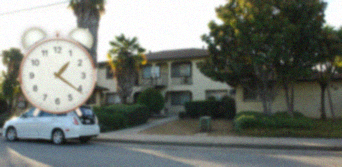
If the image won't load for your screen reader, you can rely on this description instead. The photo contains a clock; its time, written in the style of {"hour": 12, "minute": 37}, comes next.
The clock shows {"hour": 1, "minute": 21}
